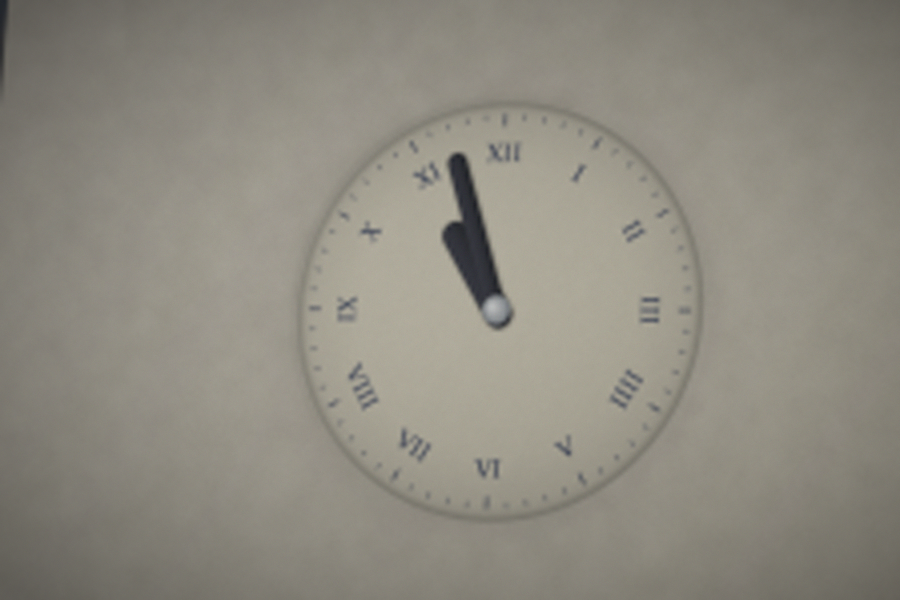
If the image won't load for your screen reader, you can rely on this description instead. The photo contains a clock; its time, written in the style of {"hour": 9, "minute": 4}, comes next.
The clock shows {"hour": 10, "minute": 57}
